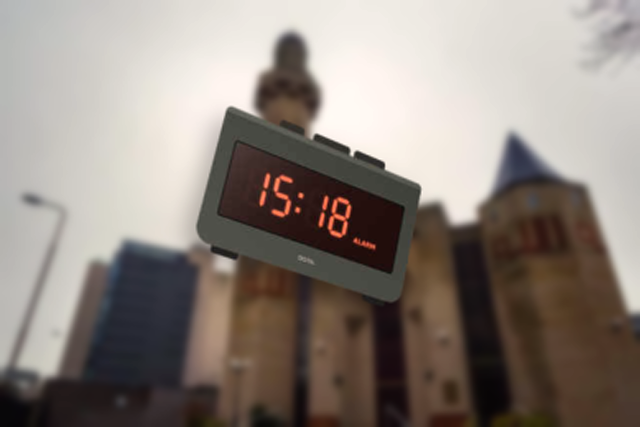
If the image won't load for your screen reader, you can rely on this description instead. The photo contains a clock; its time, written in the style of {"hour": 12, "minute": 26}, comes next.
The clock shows {"hour": 15, "minute": 18}
